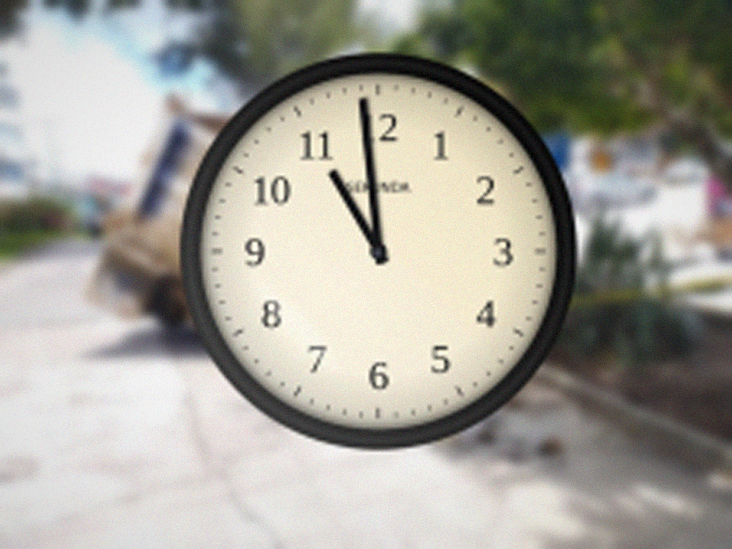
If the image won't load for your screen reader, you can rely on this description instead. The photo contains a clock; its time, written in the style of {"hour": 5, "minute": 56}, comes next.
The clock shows {"hour": 10, "minute": 59}
